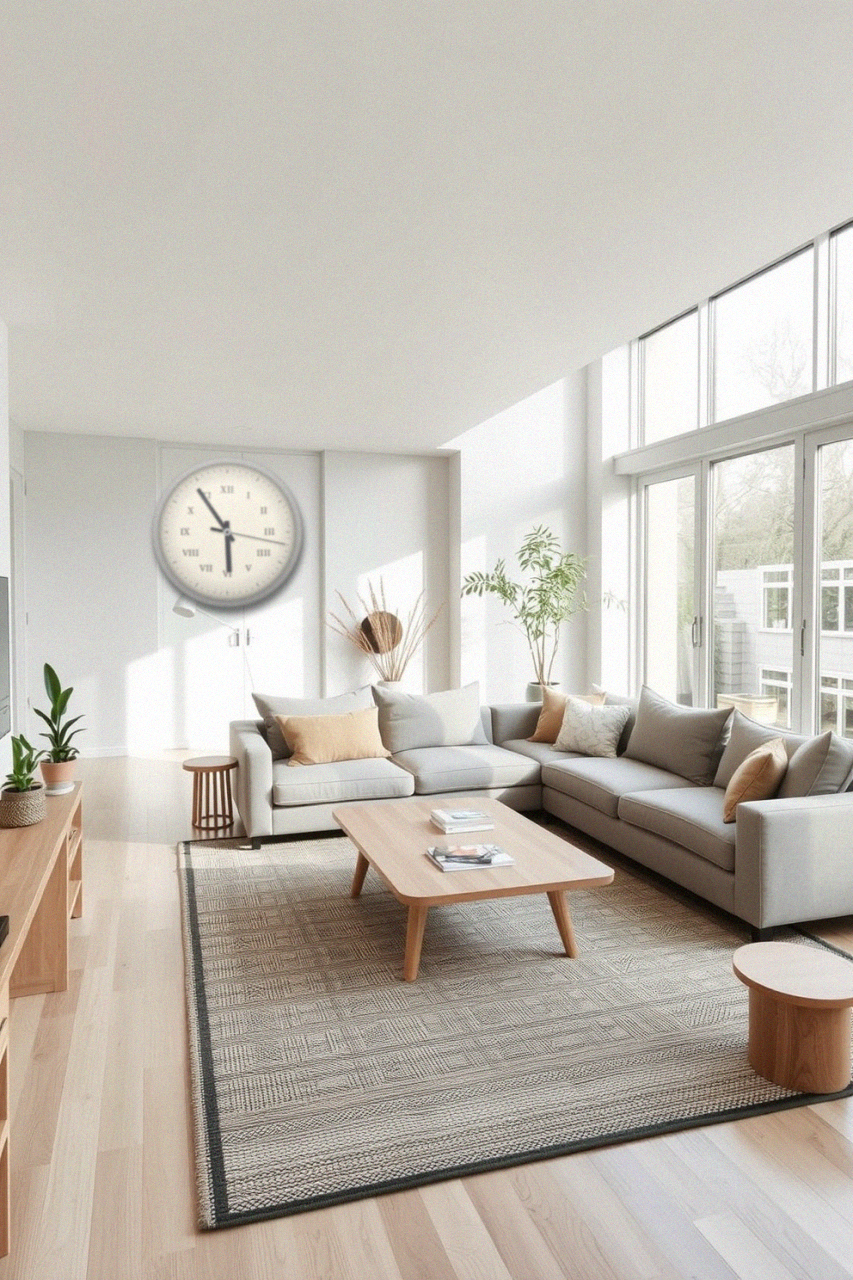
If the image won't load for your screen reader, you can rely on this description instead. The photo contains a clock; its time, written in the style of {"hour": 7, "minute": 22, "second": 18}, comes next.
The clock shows {"hour": 5, "minute": 54, "second": 17}
